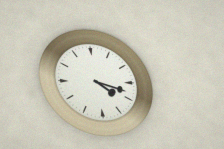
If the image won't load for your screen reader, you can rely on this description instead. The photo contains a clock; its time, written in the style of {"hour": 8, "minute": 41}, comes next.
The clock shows {"hour": 4, "minute": 18}
